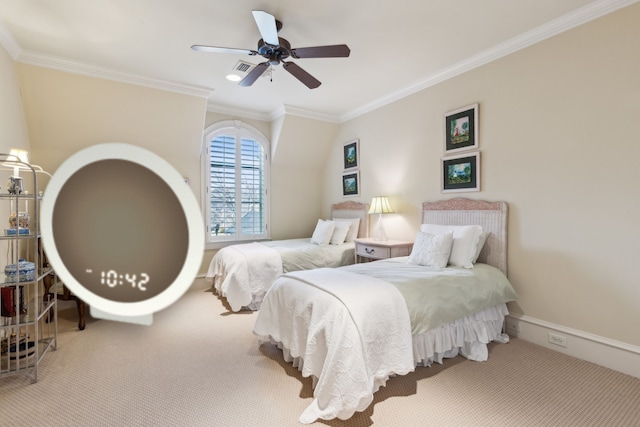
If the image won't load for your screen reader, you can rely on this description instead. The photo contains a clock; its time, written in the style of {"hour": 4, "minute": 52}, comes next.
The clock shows {"hour": 10, "minute": 42}
